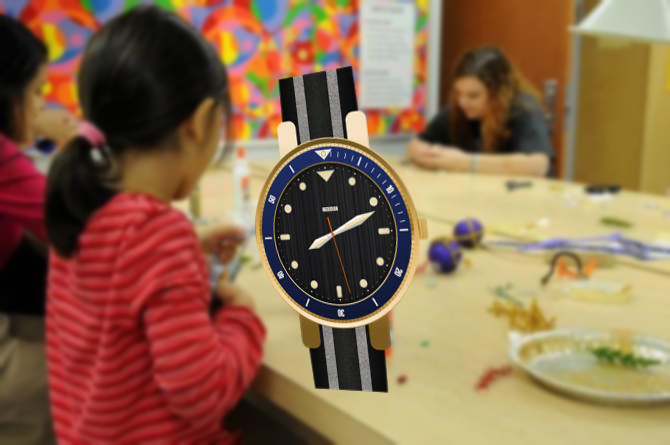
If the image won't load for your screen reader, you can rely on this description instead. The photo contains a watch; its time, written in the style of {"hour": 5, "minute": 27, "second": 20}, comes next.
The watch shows {"hour": 8, "minute": 11, "second": 28}
